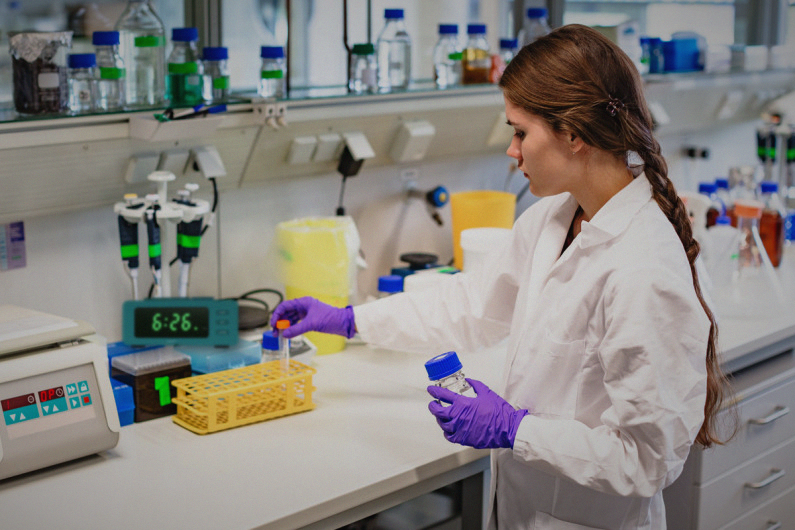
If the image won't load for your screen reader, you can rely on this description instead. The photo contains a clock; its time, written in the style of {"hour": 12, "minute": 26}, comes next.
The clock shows {"hour": 6, "minute": 26}
